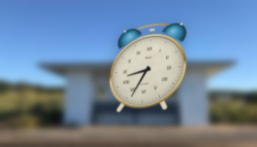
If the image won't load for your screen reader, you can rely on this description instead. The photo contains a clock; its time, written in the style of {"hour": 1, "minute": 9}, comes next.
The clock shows {"hour": 8, "minute": 34}
